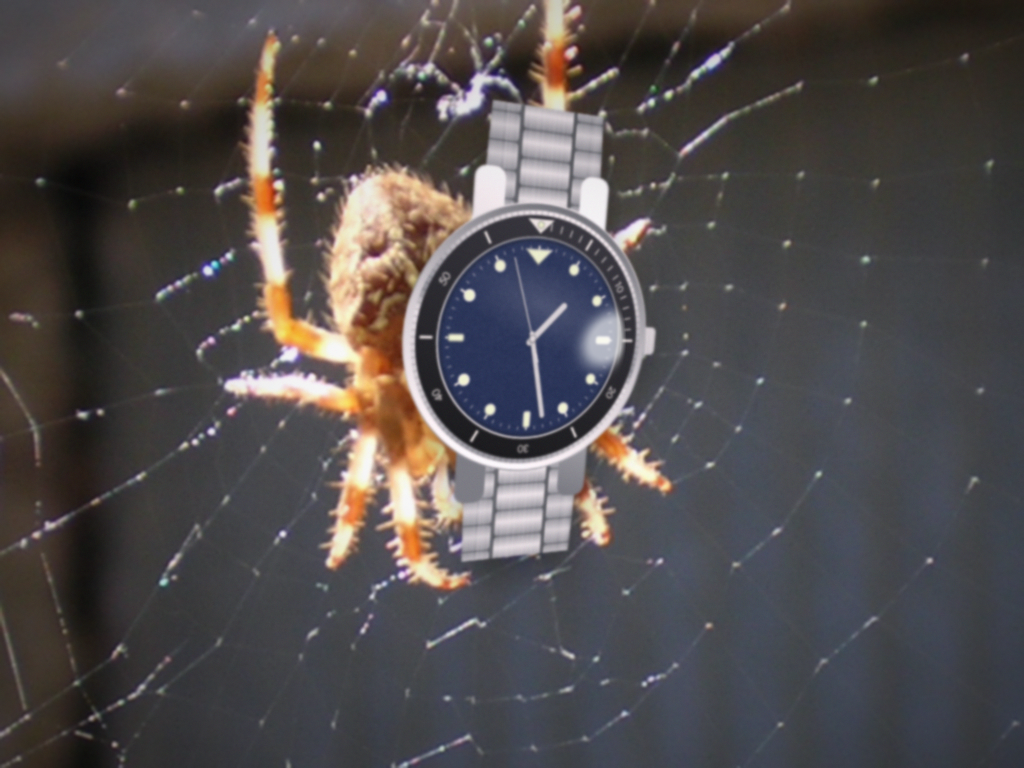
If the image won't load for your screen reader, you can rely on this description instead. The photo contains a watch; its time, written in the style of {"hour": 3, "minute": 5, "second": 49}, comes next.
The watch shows {"hour": 1, "minute": 27, "second": 57}
